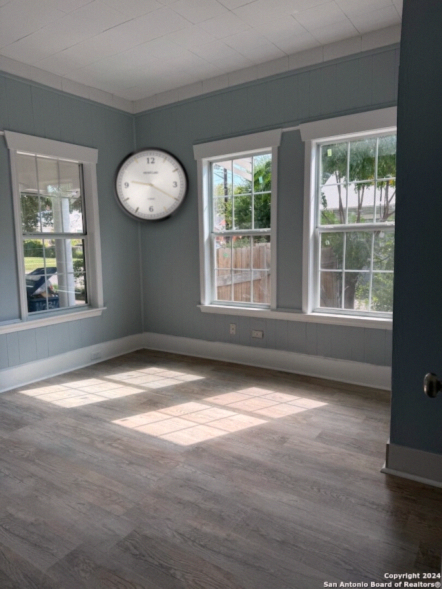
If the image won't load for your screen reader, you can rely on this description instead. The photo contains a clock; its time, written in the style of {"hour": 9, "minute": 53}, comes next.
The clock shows {"hour": 9, "minute": 20}
